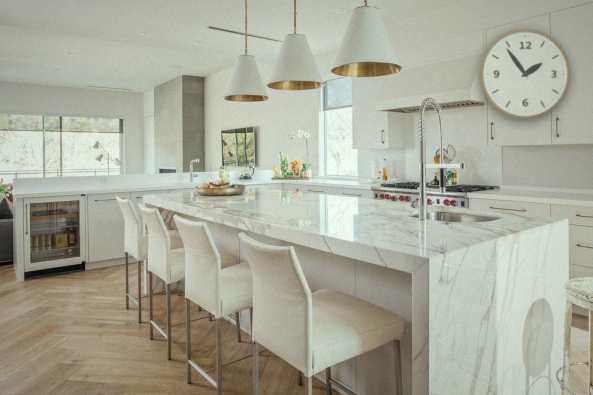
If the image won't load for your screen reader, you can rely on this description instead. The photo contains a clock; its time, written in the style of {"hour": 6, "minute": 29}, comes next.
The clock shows {"hour": 1, "minute": 54}
